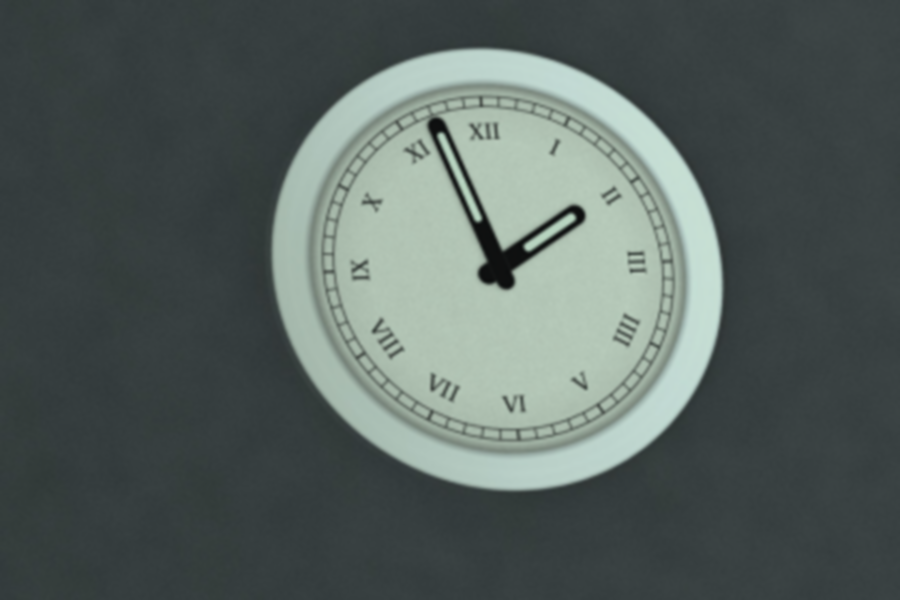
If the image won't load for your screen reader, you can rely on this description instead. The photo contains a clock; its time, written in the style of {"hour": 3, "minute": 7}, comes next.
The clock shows {"hour": 1, "minute": 57}
